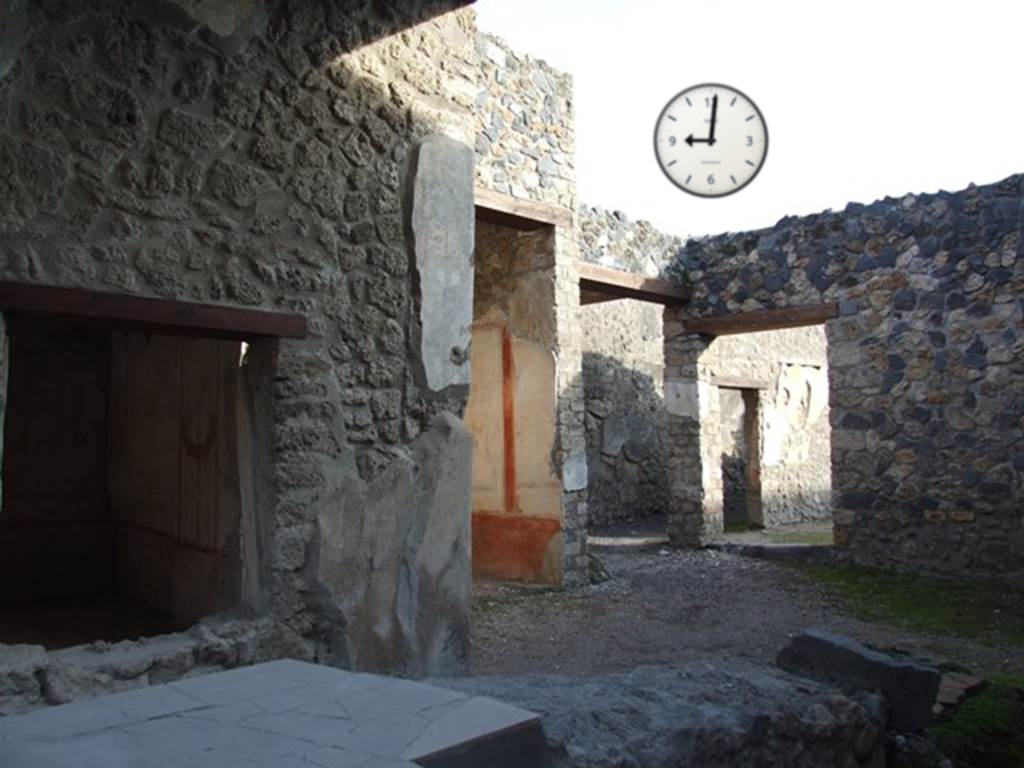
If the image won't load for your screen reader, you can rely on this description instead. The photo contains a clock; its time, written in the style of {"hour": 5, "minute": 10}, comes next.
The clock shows {"hour": 9, "minute": 1}
